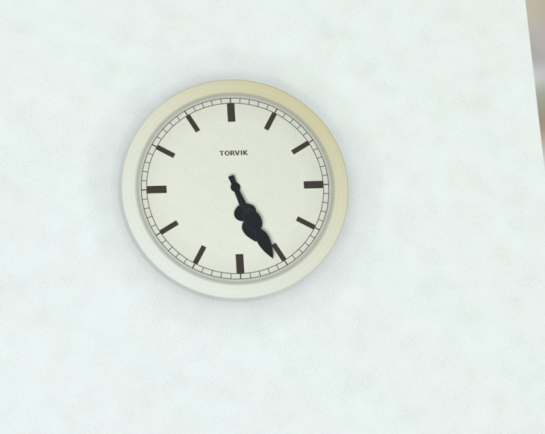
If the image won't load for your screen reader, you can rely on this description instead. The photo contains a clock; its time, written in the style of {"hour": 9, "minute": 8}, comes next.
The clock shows {"hour": 5, "minute": 26}
